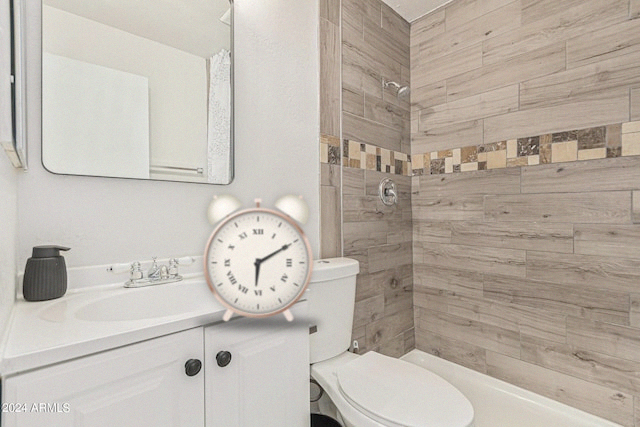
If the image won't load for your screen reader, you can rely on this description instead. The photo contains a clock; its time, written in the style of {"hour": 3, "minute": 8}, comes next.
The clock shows {"hour": 6, "minute": 10}
